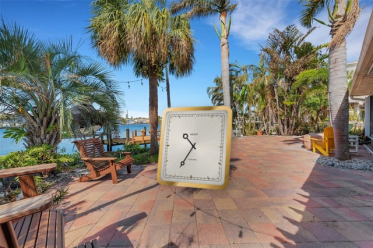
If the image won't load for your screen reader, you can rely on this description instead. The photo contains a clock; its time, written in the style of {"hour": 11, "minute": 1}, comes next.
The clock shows {"hour": 10, "minute": 35}
